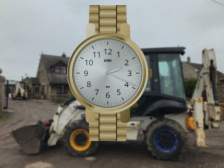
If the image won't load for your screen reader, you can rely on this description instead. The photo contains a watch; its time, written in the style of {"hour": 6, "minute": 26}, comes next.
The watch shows {"hour": 2, "minute": 19}
